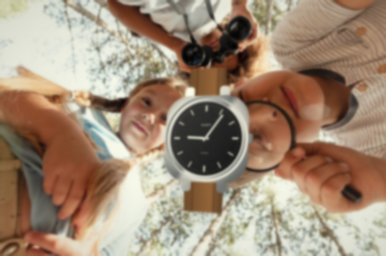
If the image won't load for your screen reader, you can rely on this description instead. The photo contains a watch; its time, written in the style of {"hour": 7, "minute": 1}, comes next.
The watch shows {"hour": 9, "minute": 6}
